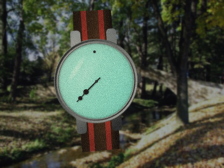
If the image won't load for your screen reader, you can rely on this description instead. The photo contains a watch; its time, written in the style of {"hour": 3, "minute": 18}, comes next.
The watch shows {"hour": 7, "minute": 38}
